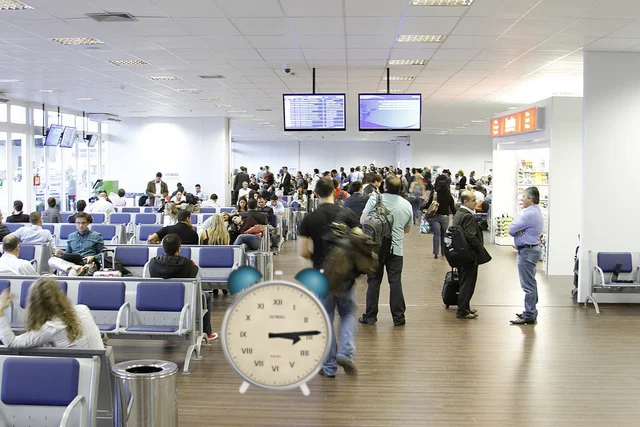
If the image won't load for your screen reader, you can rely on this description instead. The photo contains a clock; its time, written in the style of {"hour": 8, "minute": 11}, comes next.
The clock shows {"hour": 3, "minute": 14}
